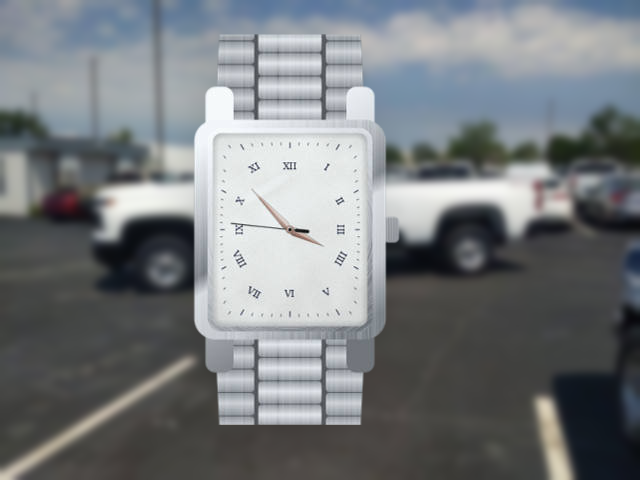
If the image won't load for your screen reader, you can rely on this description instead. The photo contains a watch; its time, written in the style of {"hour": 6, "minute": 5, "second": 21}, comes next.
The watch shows {"hour": 3, "minute": 52, "second": 46}
